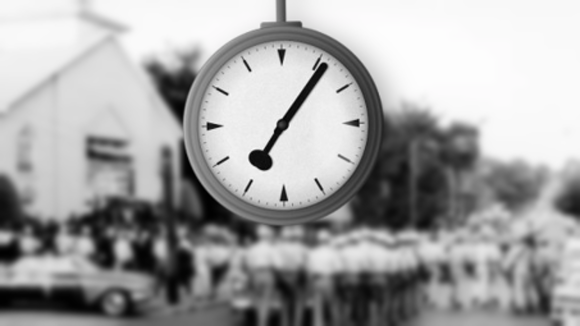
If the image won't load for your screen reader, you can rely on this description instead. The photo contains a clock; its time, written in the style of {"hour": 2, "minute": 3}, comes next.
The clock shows {"hour": 7, "minute": 6}
